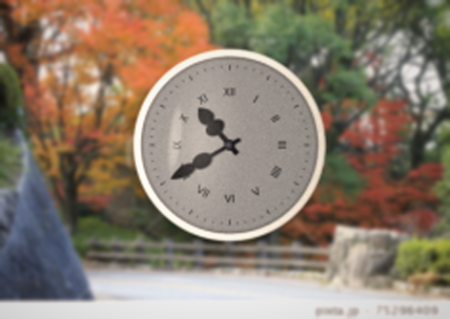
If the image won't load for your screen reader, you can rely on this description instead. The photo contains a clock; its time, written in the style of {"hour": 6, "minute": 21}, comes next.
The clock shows {"hour": 10, "minute": 40}
